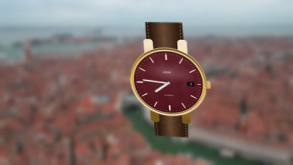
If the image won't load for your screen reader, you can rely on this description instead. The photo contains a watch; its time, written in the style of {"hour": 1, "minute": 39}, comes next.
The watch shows {"hour": 7, "minute": 46}
